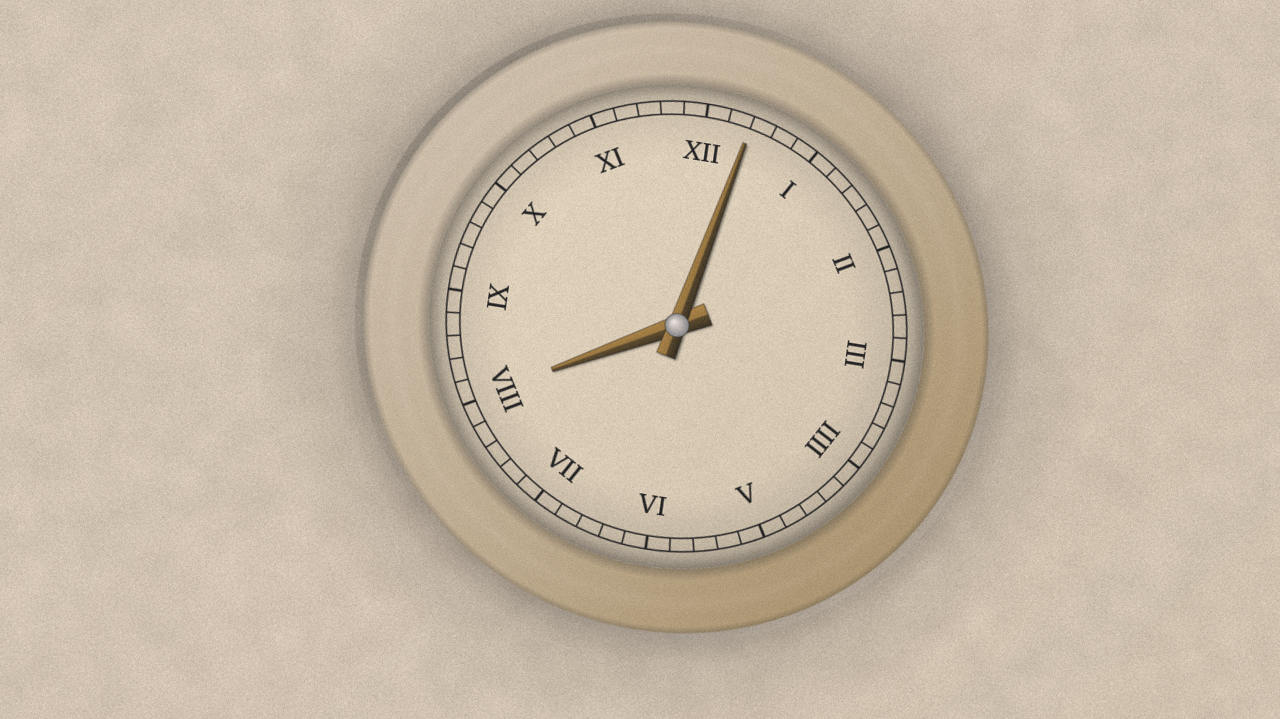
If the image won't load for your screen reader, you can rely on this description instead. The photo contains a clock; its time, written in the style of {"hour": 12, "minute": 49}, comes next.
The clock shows {"hour": 8, "minute": 2}
